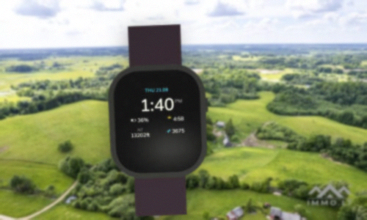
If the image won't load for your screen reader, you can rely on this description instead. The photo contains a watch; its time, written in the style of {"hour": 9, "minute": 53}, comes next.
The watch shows {"hour": 1, "minute": 40}
